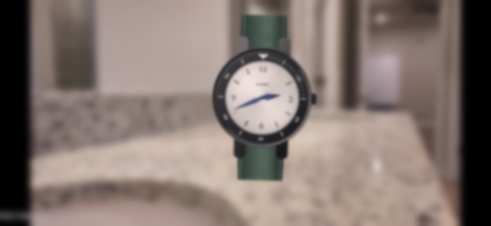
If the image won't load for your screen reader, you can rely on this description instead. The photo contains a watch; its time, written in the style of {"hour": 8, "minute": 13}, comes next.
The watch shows {"hour": 2, "minute": 41}
